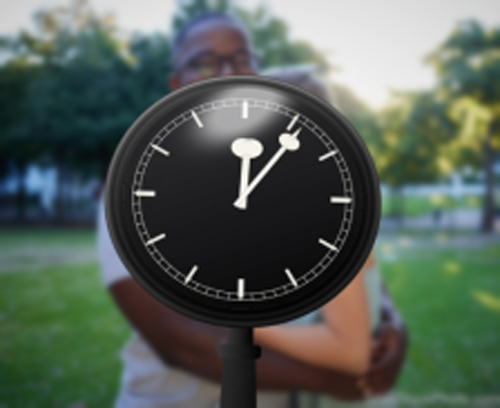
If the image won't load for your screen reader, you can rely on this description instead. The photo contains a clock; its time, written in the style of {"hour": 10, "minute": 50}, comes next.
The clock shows {"hour": 12, "minute": 6}
